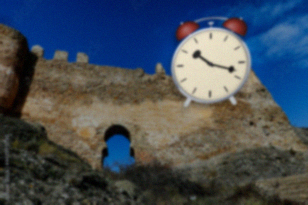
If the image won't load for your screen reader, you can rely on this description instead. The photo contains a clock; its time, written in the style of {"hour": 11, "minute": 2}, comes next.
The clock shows {"hour": 10, "minute": 18}
